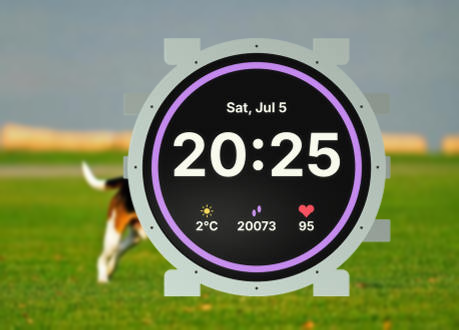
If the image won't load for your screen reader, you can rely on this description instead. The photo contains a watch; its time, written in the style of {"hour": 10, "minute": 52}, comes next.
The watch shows {"hour": 20, "minute": 25}
